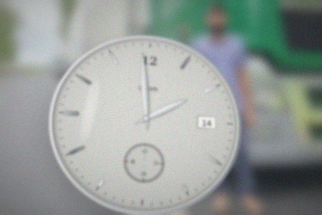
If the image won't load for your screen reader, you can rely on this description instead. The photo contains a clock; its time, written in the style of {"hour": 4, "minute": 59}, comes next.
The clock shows {"hour": 1, "minute": 59}
